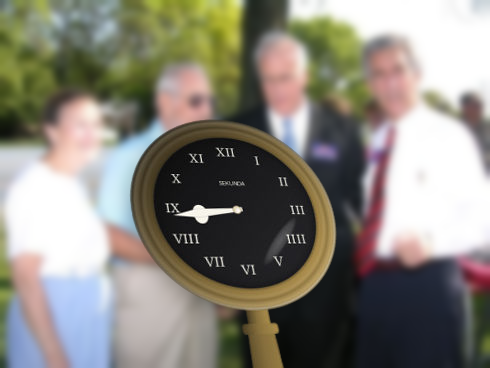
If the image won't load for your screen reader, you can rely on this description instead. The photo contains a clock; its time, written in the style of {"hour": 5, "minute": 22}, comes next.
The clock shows {"hour": 8, "minute": 44}
